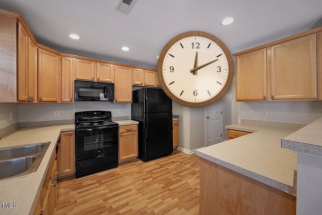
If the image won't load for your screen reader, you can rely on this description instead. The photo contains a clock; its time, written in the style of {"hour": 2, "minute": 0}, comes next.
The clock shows {"hour": 12, "minute": 11}
